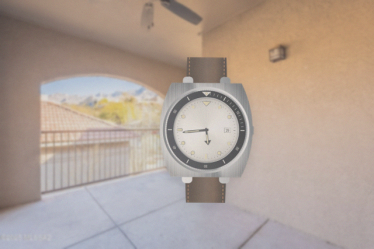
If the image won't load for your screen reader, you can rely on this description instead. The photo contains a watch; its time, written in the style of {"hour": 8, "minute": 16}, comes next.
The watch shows {"hour": 5, "minute": 44}
